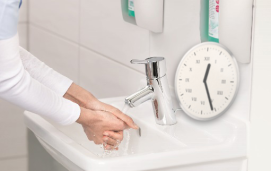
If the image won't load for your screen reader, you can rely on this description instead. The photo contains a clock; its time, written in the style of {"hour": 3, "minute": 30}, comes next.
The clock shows {"hour": 12, "minute": 26}
